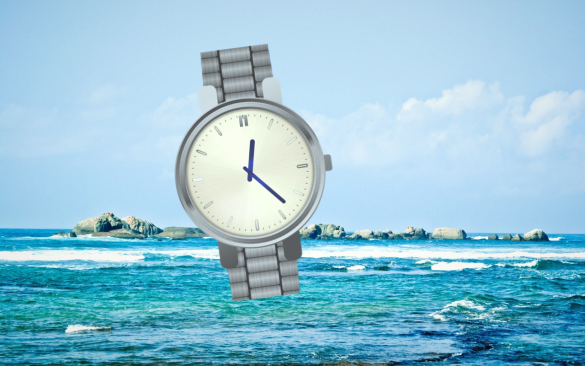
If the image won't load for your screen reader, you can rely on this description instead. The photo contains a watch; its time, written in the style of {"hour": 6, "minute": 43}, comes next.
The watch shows {"hour": 12, "minute": 23}
